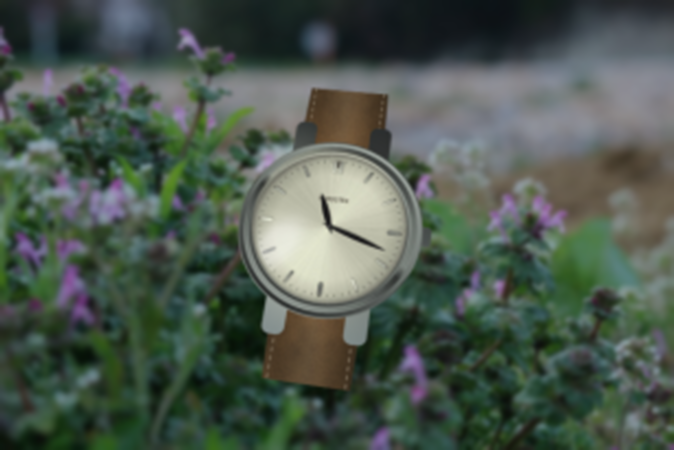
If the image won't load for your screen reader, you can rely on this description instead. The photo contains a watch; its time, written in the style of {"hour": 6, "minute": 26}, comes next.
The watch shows {"hour": 11, "minute": 18}
